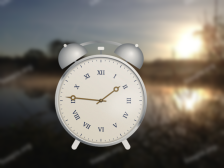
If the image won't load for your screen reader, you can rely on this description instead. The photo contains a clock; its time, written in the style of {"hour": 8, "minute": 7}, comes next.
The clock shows {"hour": 1, "minute": 46}
